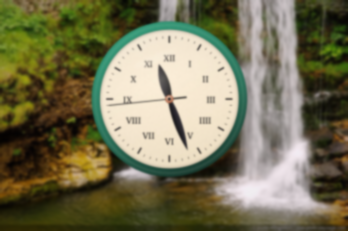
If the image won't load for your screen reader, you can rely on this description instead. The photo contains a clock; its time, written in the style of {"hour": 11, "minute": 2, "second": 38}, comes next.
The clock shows {"hour": 11, "minute": 26, "second": 44}
